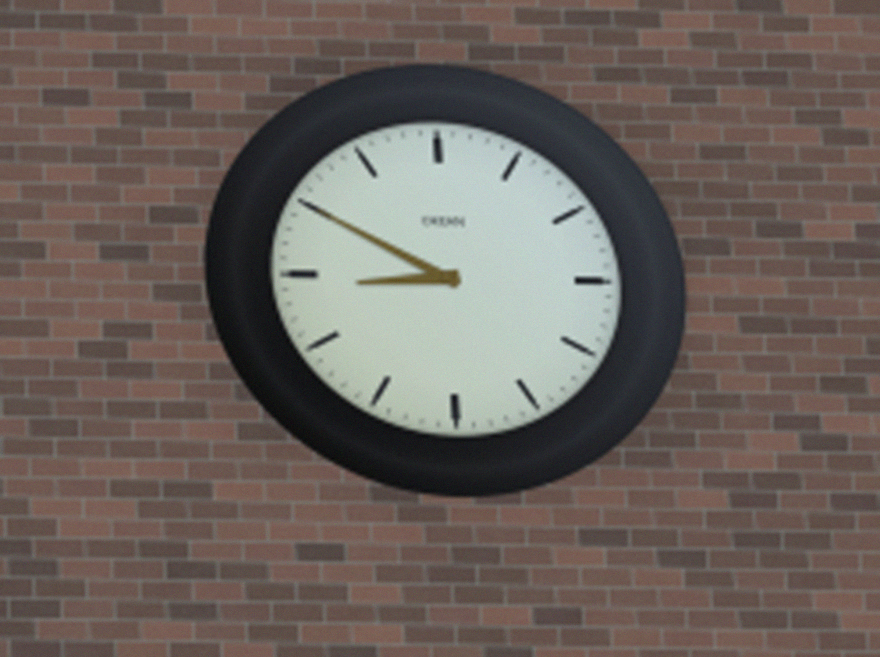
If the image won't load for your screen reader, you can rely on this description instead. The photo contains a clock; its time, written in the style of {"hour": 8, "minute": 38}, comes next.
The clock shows {"hour": 8, "minute": 50}
